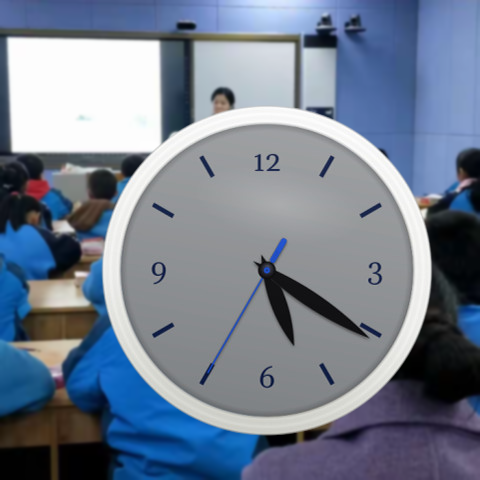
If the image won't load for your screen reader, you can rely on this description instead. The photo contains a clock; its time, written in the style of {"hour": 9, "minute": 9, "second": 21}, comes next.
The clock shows {"hour": 5, "minute": 20, "second": 35}
